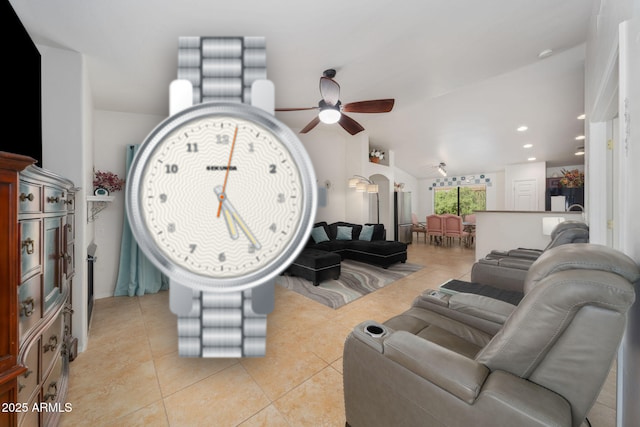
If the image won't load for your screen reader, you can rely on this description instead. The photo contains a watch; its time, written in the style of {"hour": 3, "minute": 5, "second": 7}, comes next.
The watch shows {"hour": 5, "minute": 24, "second": 2}
